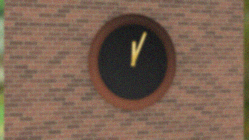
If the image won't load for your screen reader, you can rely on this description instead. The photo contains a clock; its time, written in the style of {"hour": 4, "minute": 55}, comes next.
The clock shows {"hour": 12, "minute": 4}
